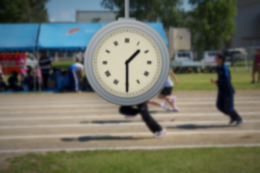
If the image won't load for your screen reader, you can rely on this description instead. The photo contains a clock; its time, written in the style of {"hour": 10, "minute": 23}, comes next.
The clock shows {"hour": 1, "minute": 30}
